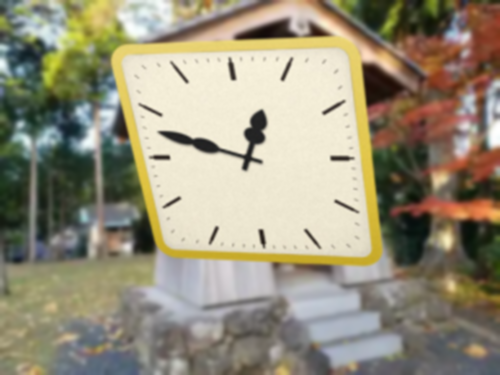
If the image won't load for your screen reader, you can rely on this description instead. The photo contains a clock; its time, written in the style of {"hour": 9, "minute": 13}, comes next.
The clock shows {"hour": 12, "minute": 48}
